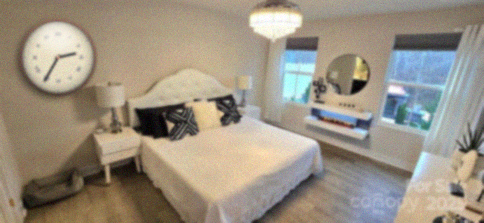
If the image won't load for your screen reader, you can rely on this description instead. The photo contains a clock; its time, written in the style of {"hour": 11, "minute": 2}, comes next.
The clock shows {"hour": 2, "minute": 35}
